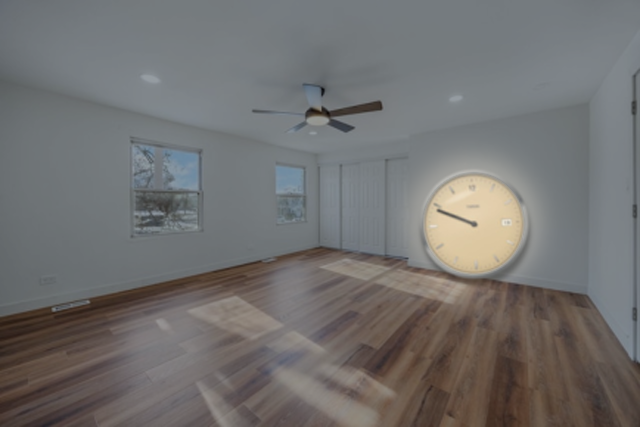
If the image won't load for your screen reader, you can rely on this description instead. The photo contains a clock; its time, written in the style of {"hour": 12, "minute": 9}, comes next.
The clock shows {"hour": 9, "minute": 49}
